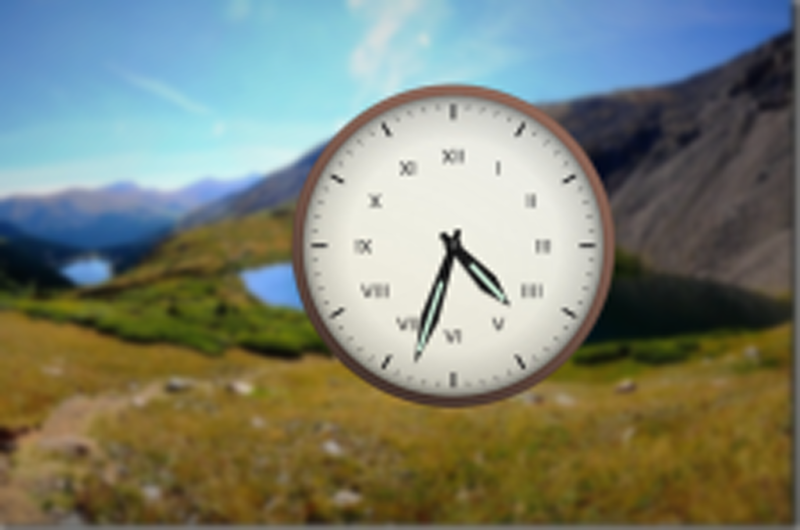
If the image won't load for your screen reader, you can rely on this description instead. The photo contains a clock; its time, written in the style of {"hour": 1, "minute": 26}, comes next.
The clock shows {"hour": 4, "minute": 33}
